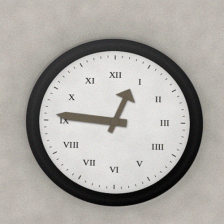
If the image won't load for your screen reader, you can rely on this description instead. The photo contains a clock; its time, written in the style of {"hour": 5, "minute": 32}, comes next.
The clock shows {"hour": 12, "minute": 46}
